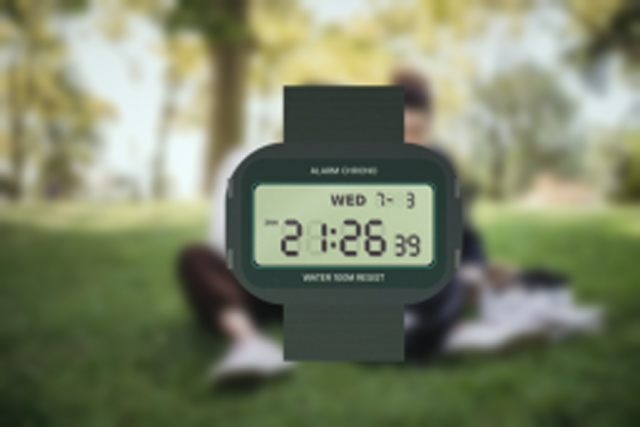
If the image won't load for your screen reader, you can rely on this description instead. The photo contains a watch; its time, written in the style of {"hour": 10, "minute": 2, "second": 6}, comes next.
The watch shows {"hour": 21, "minute": 26, "second": 39}
